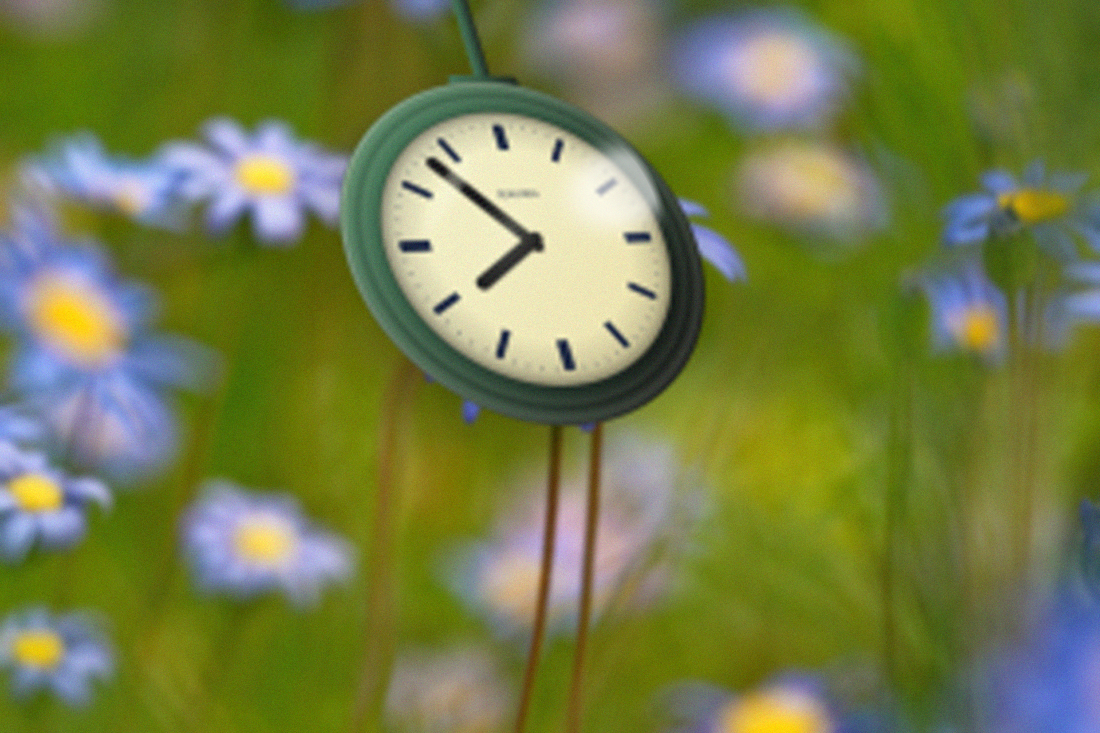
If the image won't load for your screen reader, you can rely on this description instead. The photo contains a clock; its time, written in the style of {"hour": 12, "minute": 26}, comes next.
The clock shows {"hour": 7, "minute": 53}
